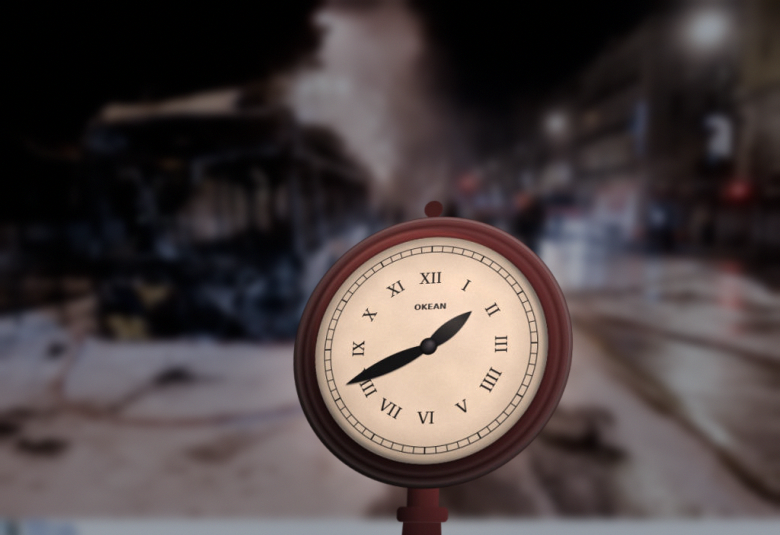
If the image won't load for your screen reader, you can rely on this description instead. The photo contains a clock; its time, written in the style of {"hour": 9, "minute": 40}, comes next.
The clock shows {"hour": 1, "minute": 41}
